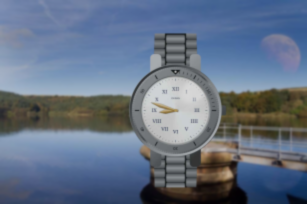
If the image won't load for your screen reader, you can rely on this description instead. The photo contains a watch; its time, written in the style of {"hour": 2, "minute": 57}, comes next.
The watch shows {"hour": 8, "minute": 48}
